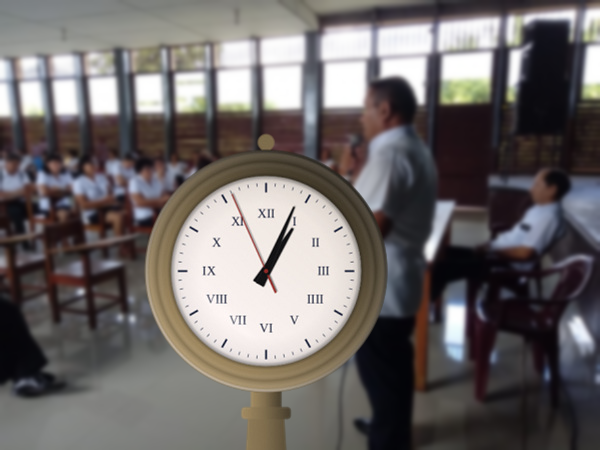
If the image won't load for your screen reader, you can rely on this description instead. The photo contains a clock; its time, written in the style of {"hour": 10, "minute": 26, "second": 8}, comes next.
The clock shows {"hour": 1, "minute": 3, "second": 56}
